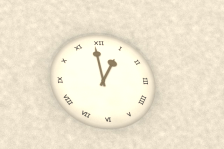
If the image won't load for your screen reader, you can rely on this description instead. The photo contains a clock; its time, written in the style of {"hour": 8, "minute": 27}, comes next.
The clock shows {"hour": 12, "minute": 59}
